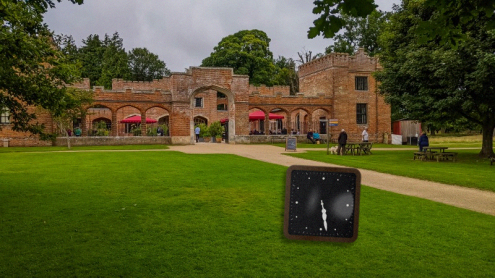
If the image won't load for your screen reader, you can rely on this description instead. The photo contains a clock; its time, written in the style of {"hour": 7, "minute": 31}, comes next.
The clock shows {"hour": 5, "minute": 28}
